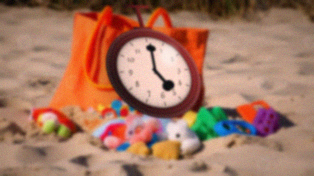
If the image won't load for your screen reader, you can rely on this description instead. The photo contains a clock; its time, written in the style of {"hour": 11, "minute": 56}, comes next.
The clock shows {"hour": 5, "minute": 1}
